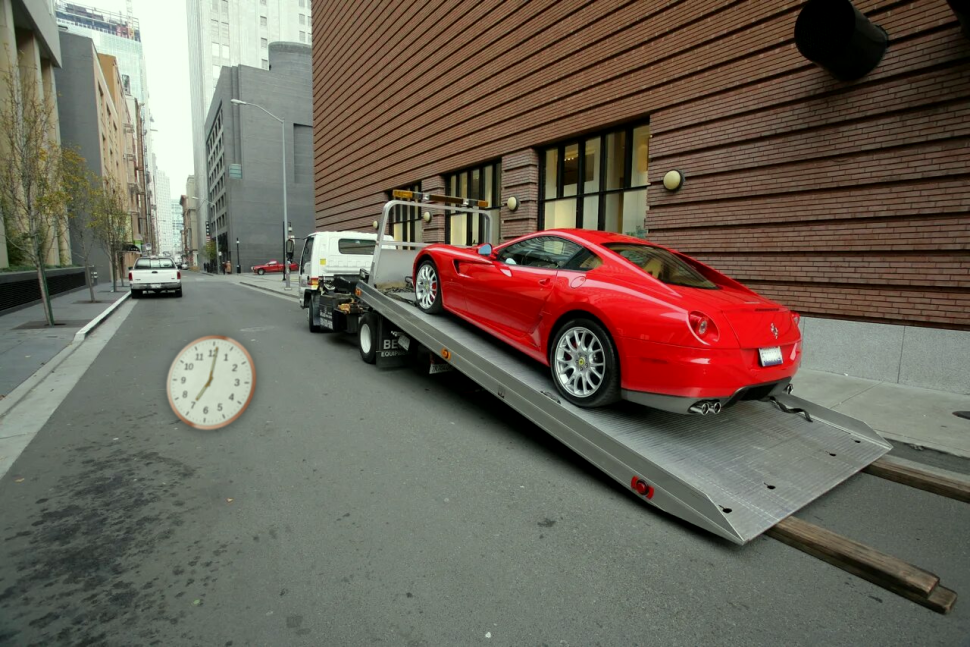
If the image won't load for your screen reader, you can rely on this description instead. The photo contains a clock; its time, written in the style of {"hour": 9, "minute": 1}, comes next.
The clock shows {"hour": 7, "minute": 1}
